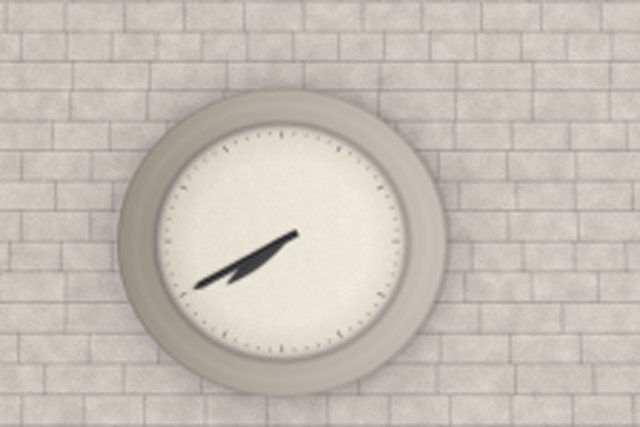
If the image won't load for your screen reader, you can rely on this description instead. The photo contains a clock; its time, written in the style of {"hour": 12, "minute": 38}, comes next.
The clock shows {"hour": 7, "minute": 40}
